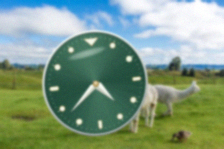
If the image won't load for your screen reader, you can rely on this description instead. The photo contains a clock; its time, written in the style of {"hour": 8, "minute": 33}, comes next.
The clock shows {"hour": 4, "minute": 38}
